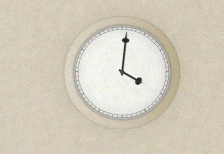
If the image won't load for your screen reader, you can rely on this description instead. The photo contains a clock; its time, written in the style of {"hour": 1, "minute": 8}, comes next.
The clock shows {"hour": 4, "minute": 1}
